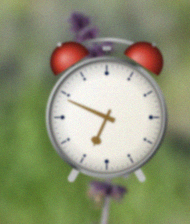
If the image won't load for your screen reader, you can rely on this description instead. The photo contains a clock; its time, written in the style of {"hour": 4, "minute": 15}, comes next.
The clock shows {"hour": 6, "minute": 49}
